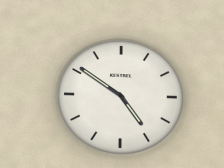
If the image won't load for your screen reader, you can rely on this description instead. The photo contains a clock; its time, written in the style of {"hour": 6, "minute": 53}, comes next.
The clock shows {"hour": 4, "minute": 51}
